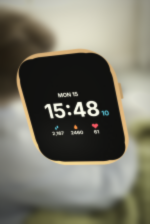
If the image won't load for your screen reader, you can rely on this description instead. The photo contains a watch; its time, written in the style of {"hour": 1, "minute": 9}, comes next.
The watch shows {"hour": 15, "minute": 48}
